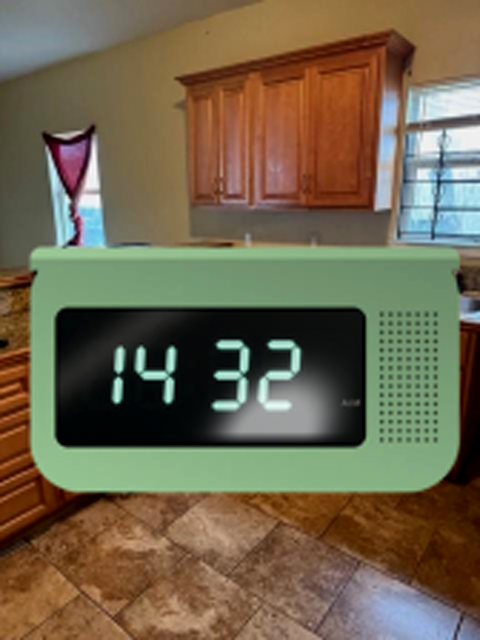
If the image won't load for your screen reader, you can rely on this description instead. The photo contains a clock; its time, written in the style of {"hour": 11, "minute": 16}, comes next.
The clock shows {"hour": 14, "minute": 32}
